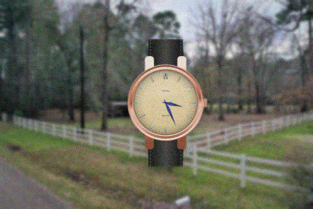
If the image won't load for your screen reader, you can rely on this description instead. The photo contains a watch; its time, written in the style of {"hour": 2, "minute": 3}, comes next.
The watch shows {"hour": 3, "minute": 26}
